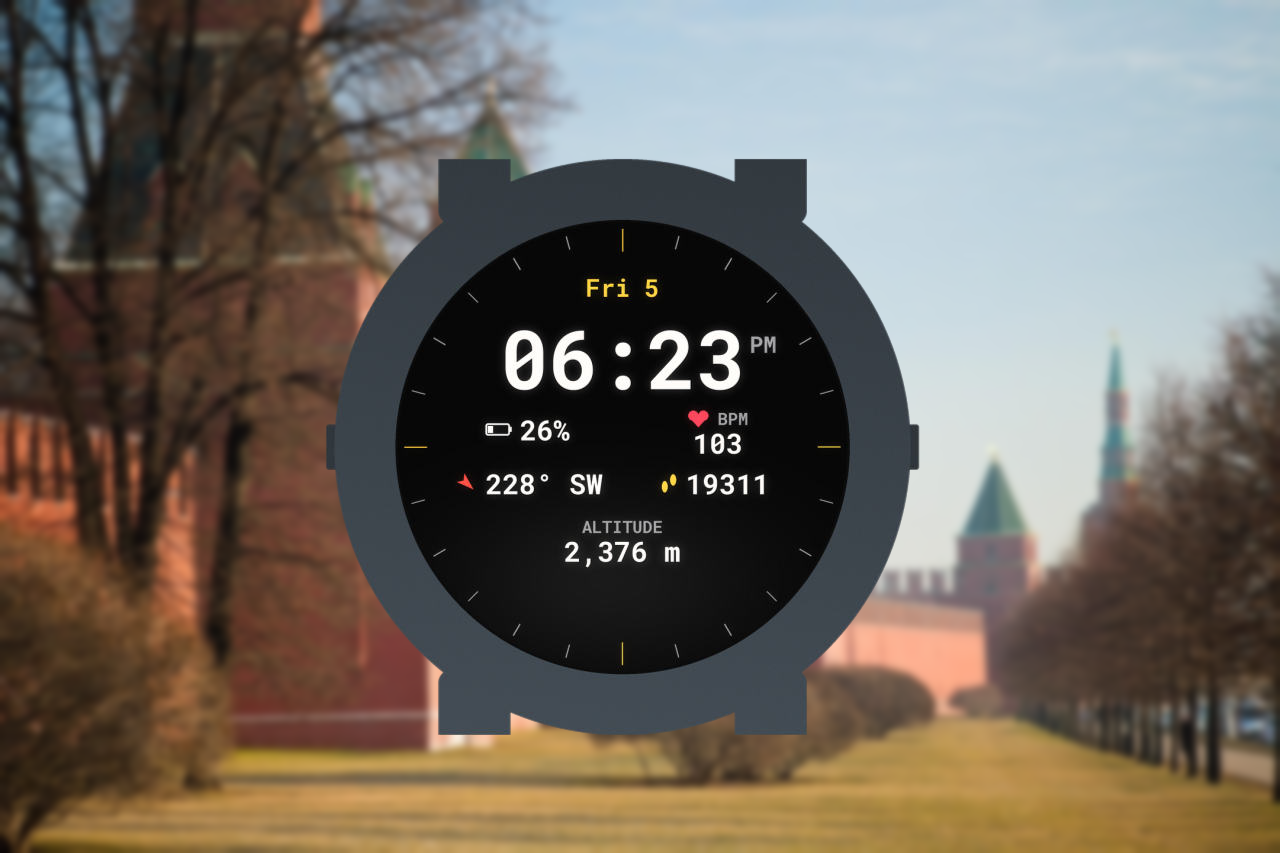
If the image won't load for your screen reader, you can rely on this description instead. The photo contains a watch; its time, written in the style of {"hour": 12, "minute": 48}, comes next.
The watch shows {"hour": 6, "minute": 23}
